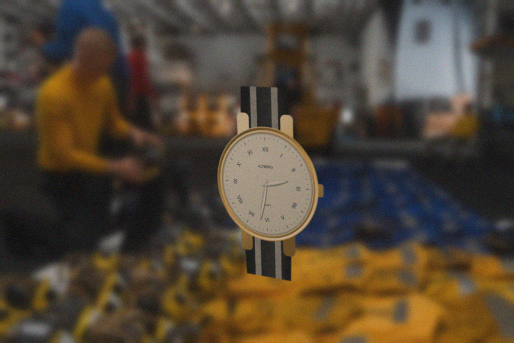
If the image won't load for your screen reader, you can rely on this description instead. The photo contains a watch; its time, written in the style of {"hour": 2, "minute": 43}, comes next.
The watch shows {"hour": 2, "minute": 32}
